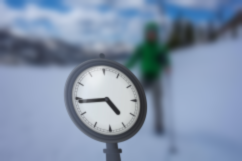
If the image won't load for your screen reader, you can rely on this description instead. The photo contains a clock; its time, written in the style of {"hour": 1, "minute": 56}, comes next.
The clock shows {"hour": 4, "minute": 44}
